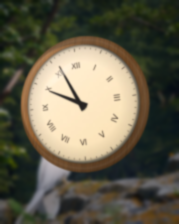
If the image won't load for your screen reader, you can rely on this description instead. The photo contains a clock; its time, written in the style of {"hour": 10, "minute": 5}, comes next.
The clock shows {"hour": 9, "minute": 56}
